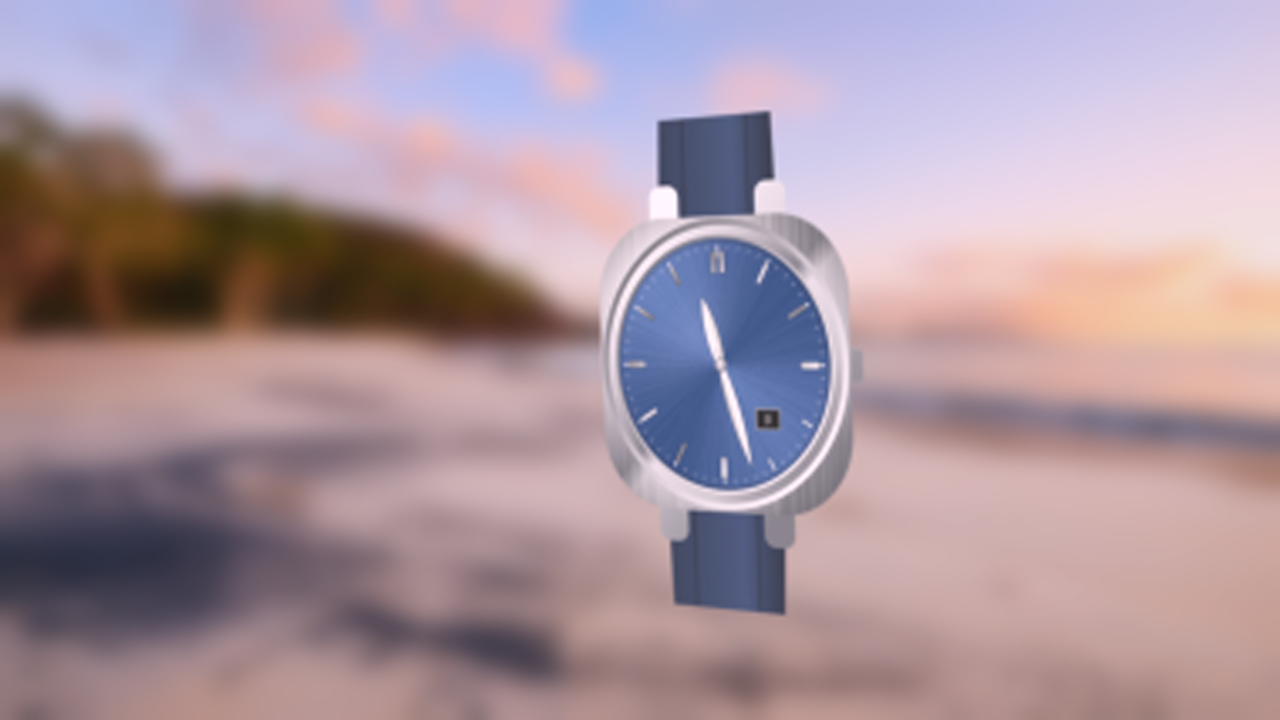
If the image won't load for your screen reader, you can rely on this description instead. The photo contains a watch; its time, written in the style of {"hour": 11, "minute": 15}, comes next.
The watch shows {"hour": 11, "minute": 27}
